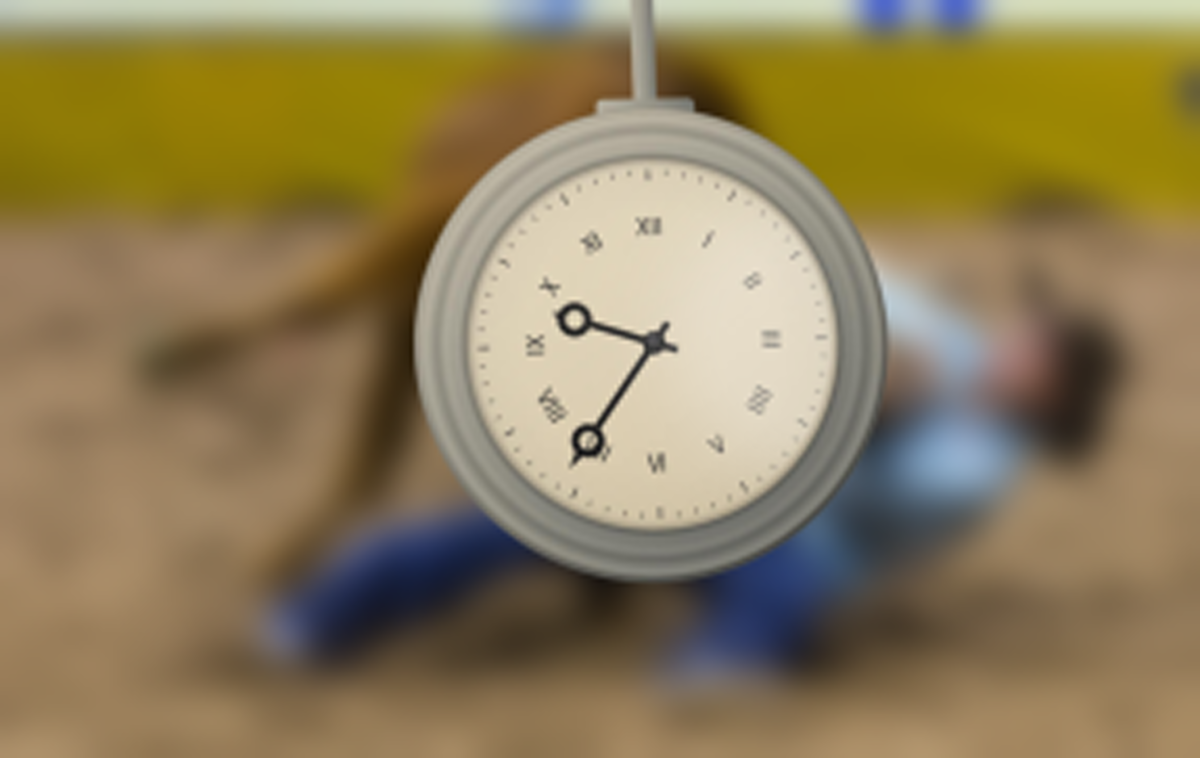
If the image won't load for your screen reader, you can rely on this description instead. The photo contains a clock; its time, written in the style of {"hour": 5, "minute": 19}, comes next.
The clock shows {"hour": 9, "minute": 36}
